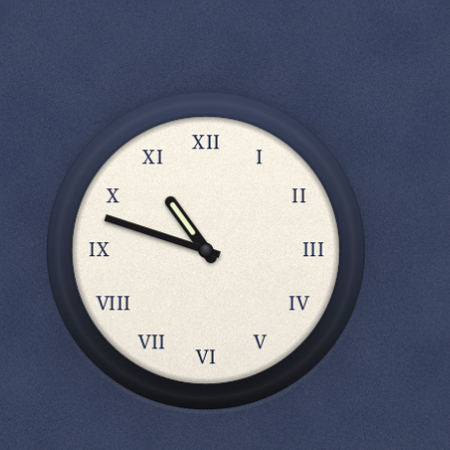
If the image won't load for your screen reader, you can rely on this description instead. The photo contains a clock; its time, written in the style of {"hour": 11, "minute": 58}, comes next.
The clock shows {"hour": 10, "minute": 48}
